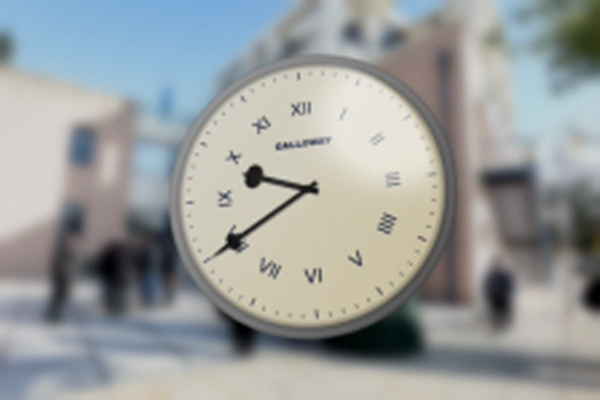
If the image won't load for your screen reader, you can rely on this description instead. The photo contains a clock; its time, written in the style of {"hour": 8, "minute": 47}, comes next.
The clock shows {"hour": 9, "minute": 40}
